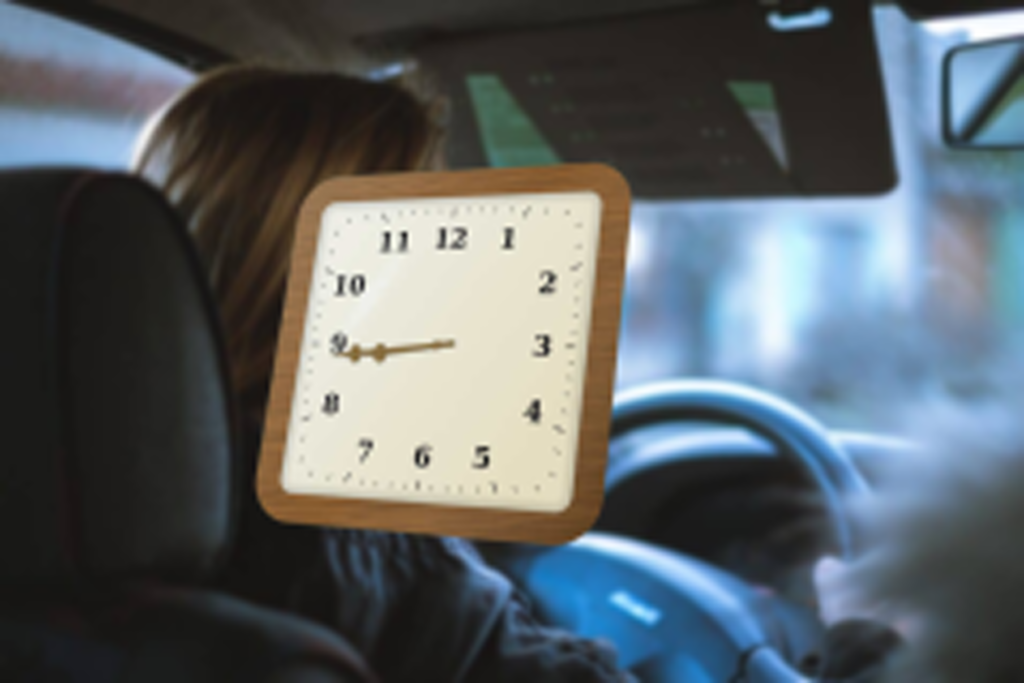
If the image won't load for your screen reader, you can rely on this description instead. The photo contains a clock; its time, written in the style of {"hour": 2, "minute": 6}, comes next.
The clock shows {"hour": 8, "minute": 44}
